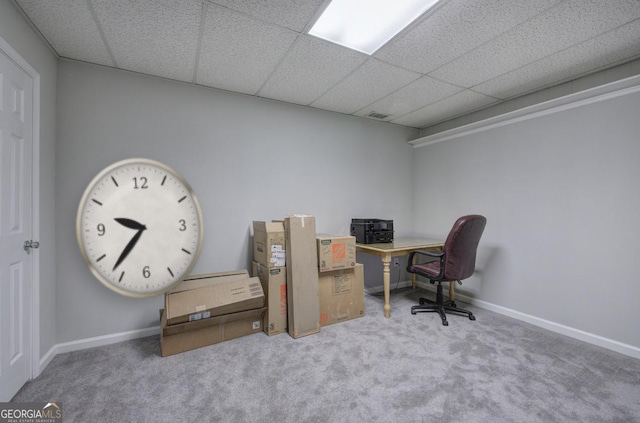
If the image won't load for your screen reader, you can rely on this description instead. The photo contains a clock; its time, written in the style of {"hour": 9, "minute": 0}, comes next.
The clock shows {"hour": 9, "minute": 37}
